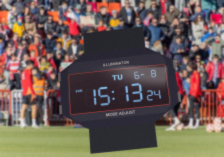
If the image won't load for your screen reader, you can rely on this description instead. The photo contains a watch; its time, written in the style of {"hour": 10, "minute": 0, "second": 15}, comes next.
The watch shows {"hour": 15, "minute": 13, "second": 24}
